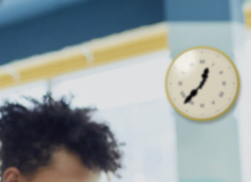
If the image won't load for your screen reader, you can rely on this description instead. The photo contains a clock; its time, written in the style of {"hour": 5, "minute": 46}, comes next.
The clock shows {"hour": 12, "minute": 37}
